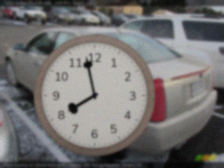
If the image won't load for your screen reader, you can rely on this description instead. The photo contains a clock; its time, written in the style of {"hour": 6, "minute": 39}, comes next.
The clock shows {"hour": 7, "minute": 58}
